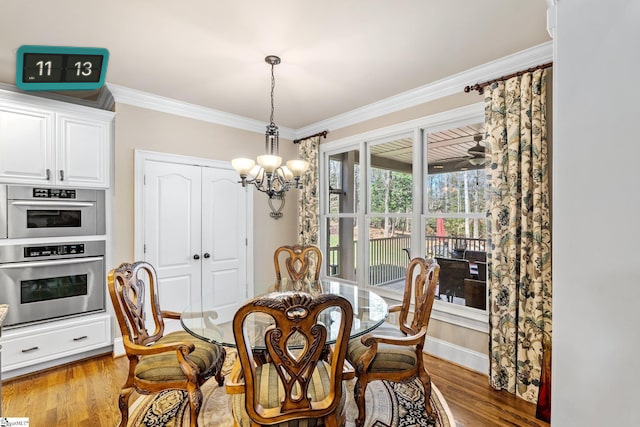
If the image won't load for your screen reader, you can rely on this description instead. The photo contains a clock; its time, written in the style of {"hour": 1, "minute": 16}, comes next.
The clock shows {"hour": 11, "minute": 13}
